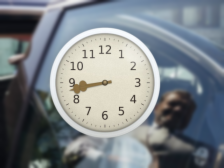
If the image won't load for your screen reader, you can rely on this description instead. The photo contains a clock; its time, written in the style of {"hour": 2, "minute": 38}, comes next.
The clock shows {"hour": 8, "minute": 43}
